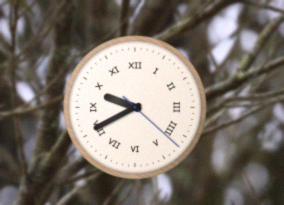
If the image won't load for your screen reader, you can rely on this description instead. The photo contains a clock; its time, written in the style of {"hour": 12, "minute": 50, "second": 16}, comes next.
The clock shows {"hour": 9, "minute": 40, "second": 22}
